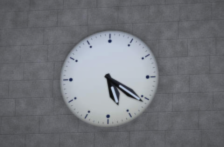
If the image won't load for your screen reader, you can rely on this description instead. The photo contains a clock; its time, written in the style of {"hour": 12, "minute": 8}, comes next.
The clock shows {"hour": 5, "minute": 21}
